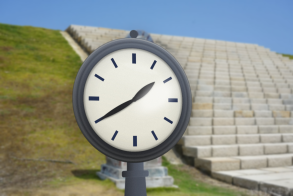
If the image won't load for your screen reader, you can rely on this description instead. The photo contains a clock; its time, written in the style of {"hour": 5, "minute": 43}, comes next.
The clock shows {"hour": 1, "minute": 40}
